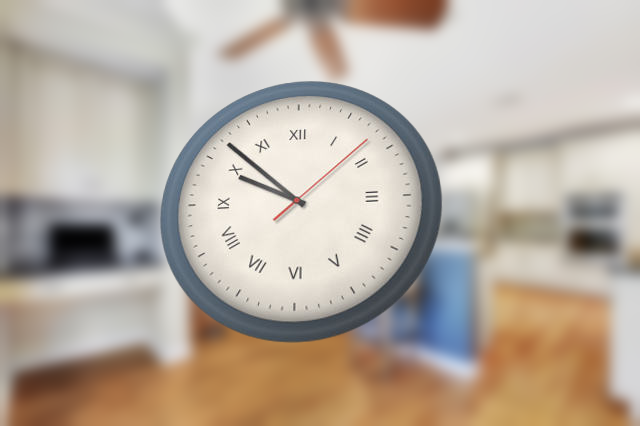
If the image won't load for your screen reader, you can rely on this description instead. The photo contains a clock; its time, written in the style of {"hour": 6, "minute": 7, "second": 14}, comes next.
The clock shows {"hour": 9, "minute": 52, "second": 8}
